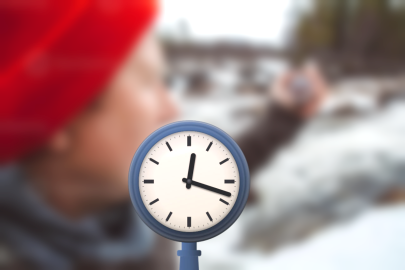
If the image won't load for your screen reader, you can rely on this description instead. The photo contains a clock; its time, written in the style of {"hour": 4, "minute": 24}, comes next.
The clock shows {"hour": 12, "minute": 18}
